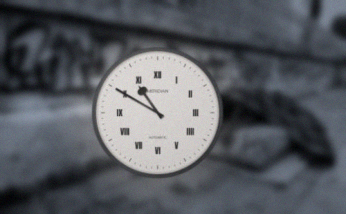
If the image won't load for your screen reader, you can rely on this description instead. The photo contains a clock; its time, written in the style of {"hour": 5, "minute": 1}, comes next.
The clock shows {"hour": 10, "minute": 50}
